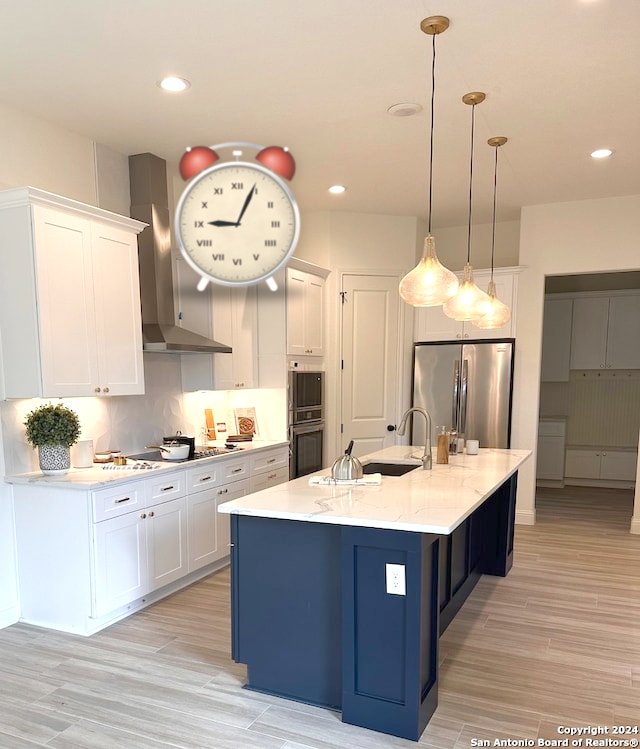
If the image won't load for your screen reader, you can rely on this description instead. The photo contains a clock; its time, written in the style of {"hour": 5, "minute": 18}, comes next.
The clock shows {"hour": 9, "minute": 4}
